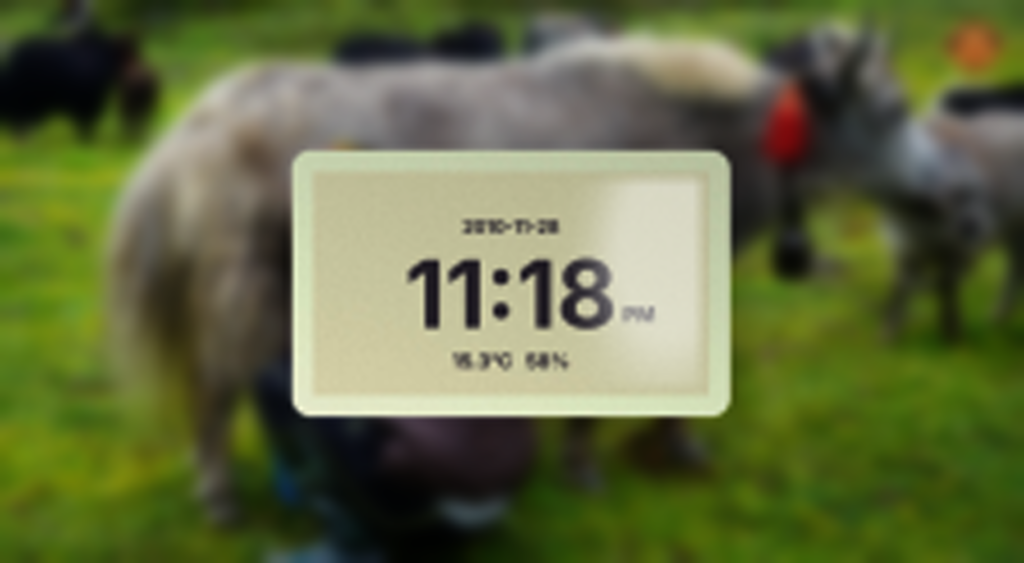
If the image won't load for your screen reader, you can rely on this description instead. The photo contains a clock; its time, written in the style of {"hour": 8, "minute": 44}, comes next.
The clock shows {"hour": 11, "minute": 18}
